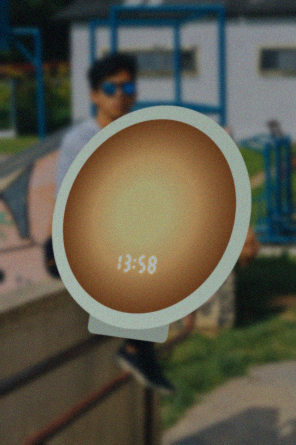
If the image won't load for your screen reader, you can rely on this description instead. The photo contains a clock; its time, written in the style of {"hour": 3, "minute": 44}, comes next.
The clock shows {"hour": 13, "minute": 58}
